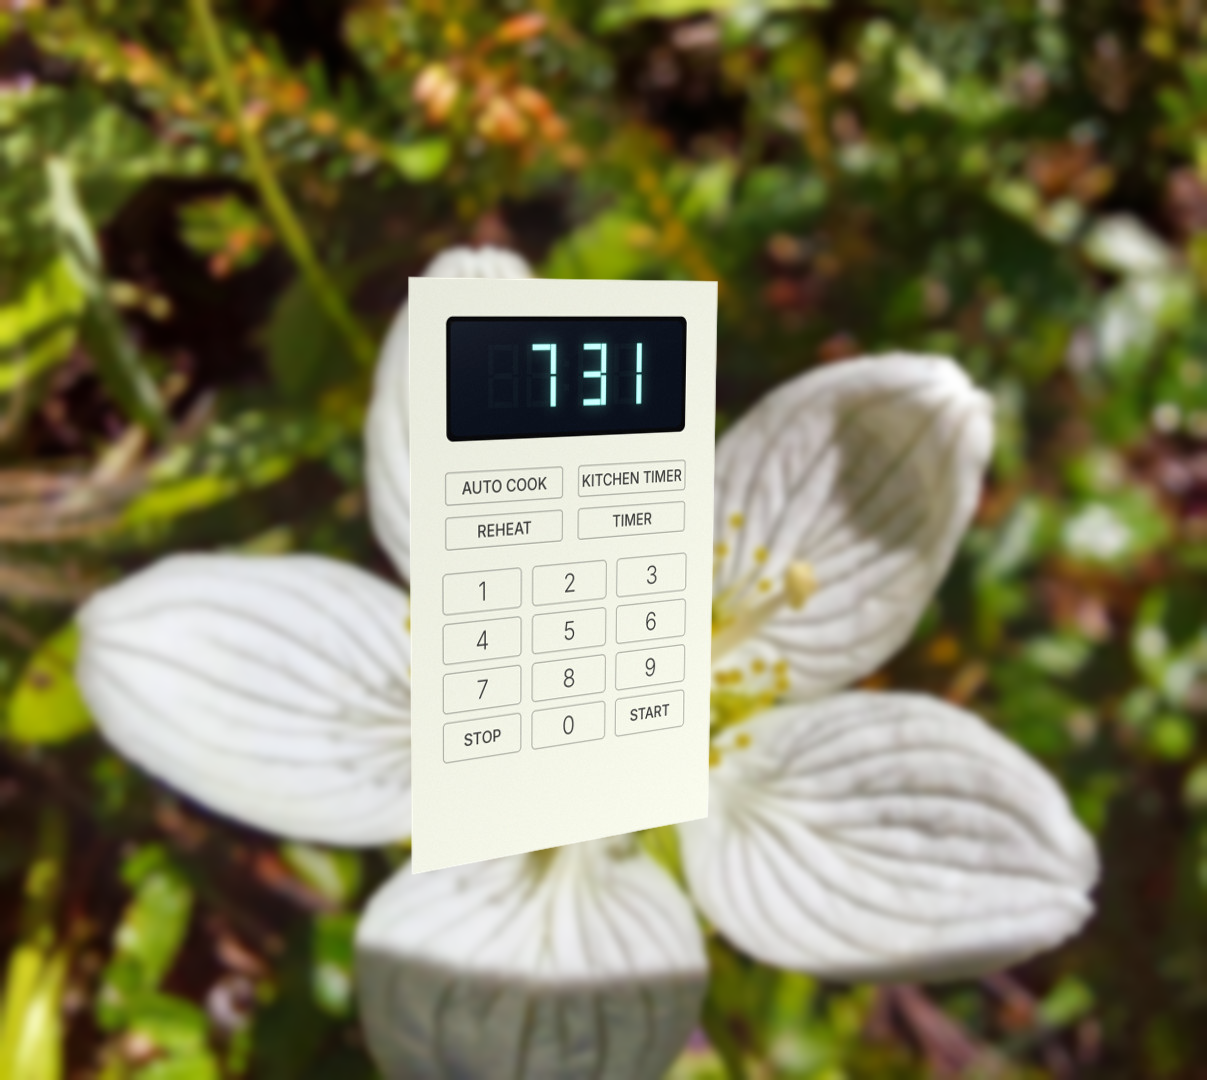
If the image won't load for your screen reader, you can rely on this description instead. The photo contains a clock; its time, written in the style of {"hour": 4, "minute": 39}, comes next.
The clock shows {"hour": 7, "minute": 31}
